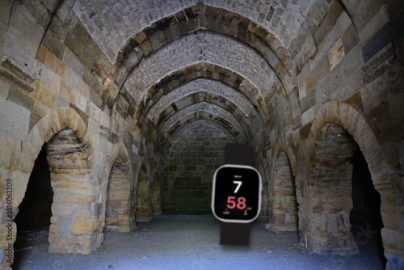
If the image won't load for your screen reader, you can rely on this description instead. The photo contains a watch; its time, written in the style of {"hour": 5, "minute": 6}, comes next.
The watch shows {"hour": 7, "minute": 58}
